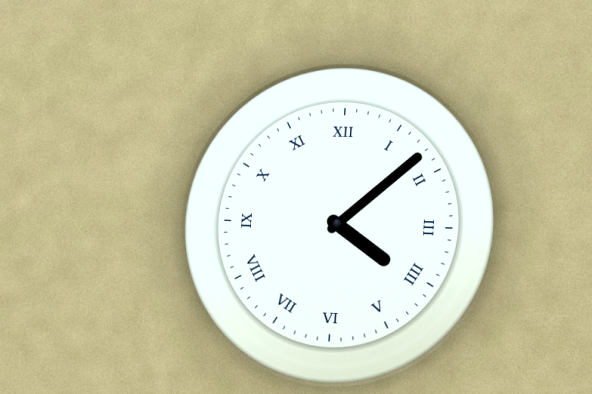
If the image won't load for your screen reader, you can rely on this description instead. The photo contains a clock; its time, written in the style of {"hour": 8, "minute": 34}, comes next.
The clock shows {"hour": 4, "minute": 8}
